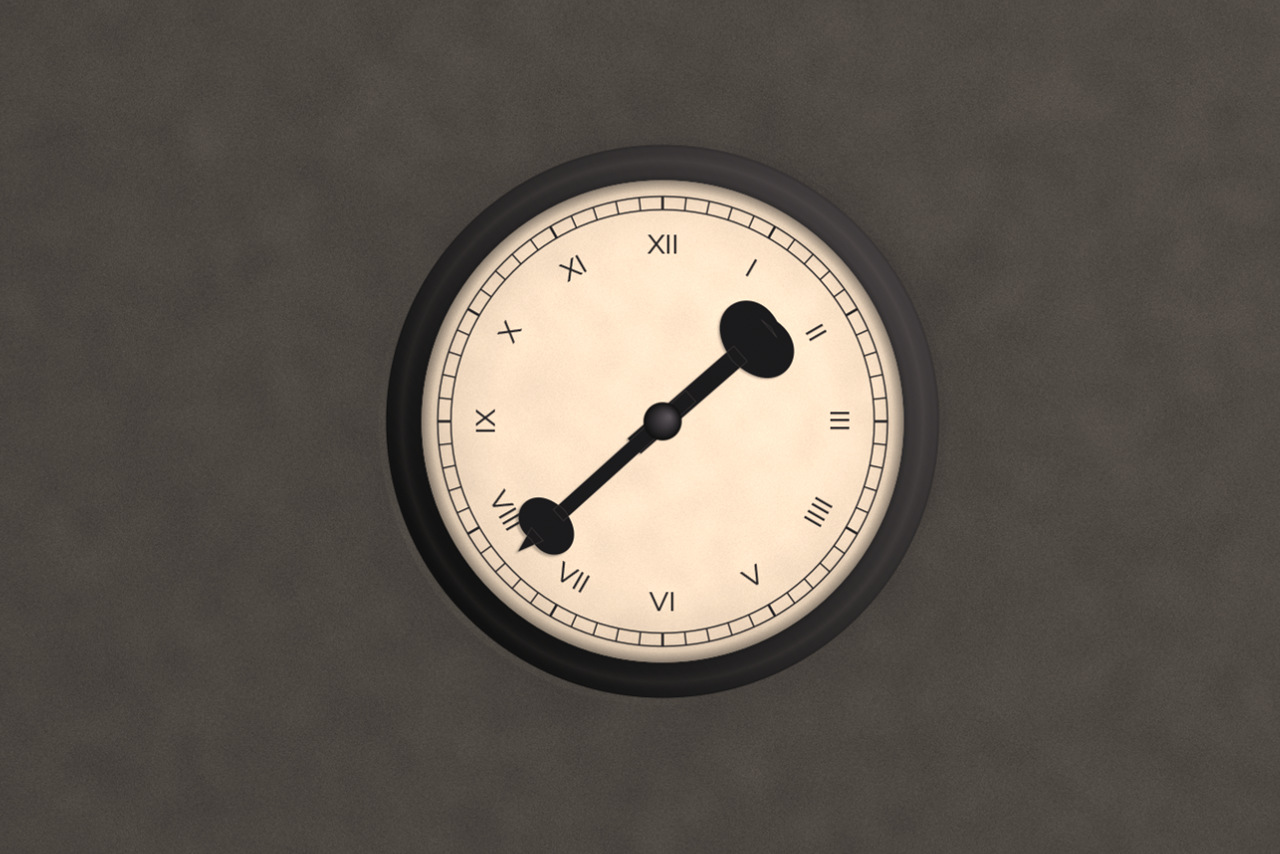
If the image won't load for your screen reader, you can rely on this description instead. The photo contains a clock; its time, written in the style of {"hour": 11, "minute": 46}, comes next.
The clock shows {"hour": 1, "minute": 38}
